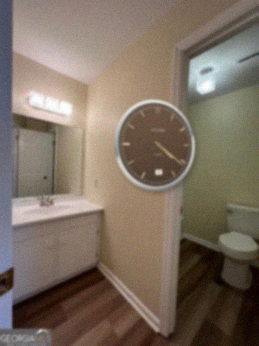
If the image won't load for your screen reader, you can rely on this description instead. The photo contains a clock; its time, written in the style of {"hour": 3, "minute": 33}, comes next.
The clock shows {"hour": 4, "minute": 21}
